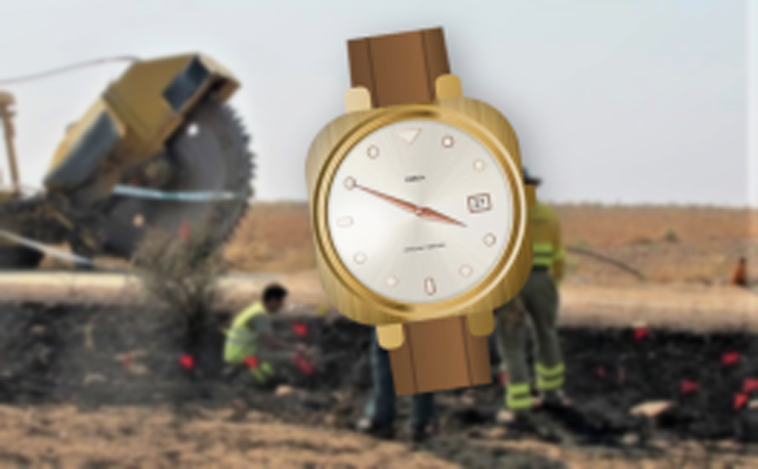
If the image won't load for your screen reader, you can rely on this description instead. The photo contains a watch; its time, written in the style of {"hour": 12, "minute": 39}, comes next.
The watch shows {"hour": 3, "minute": 50}
